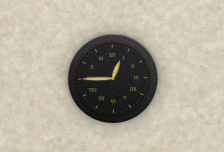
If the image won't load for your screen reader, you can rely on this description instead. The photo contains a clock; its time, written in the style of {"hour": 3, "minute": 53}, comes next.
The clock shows {"hour": 12, "minute": 45}
